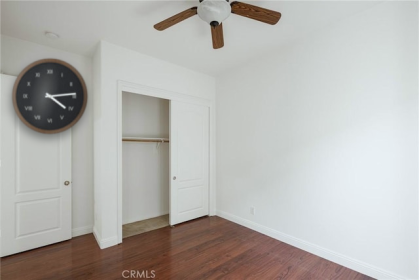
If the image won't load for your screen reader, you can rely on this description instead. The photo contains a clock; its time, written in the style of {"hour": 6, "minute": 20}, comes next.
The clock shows {"hour": 4, "minute": 14}
